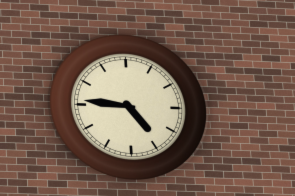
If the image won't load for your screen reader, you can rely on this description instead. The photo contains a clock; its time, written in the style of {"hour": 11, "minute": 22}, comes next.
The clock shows {"hour": 4, "minute": 46}
